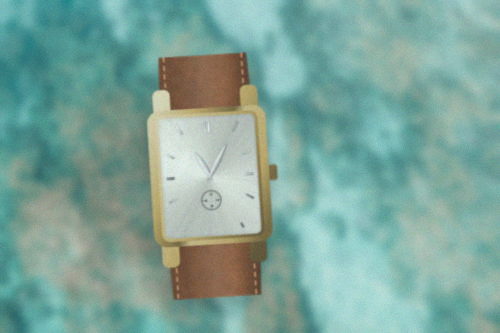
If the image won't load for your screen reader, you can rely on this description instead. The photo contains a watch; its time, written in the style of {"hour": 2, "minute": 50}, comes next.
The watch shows {"hour": 11, "minute": 5}
